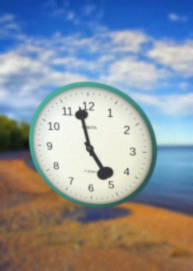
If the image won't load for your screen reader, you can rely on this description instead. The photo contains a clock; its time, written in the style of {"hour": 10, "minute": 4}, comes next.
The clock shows {"hour": 4, "minute": 58}
